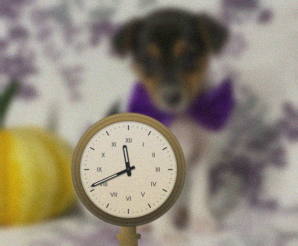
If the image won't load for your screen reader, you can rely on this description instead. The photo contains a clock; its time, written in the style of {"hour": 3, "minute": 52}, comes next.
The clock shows {"hour": 11, "minute": 41}
